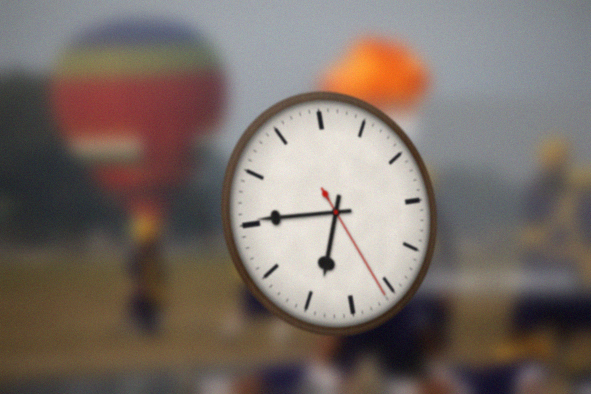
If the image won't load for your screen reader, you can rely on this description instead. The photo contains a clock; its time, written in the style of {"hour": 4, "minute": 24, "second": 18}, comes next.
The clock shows {"hour": 6, "minute": 45, "second": 26}
